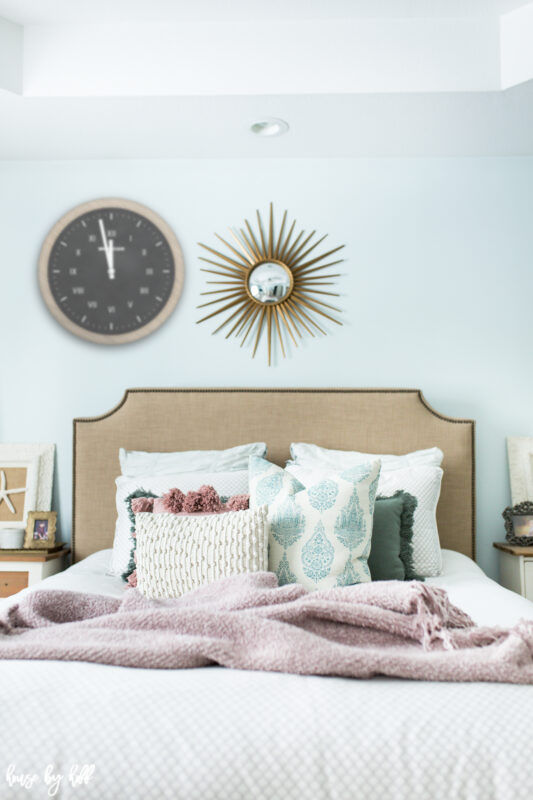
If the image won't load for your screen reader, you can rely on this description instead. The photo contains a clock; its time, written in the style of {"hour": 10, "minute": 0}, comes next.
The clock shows {"hour": 11, "minute": 58}
